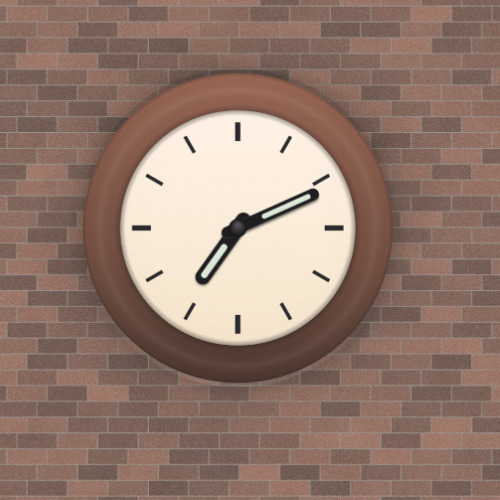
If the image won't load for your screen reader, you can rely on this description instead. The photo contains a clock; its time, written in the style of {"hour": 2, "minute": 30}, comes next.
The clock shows {"hour": 7, "minute": 11}
